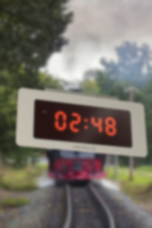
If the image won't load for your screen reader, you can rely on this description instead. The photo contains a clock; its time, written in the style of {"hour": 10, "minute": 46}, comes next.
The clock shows {"hour": 2, "minute": 48}
